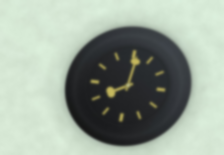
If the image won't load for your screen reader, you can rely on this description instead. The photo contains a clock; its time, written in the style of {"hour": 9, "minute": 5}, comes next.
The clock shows {"hour": 8, "minute": 1}
